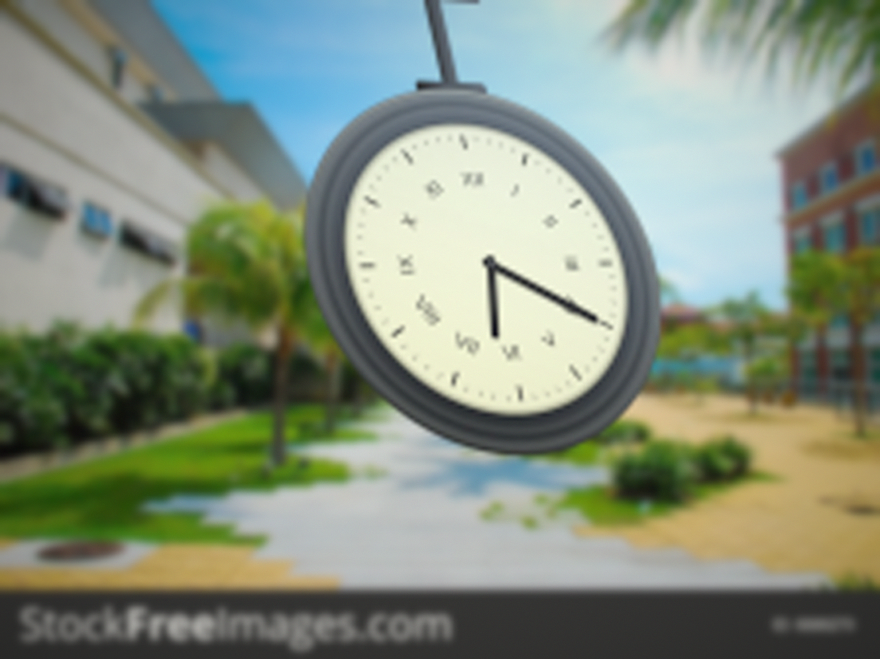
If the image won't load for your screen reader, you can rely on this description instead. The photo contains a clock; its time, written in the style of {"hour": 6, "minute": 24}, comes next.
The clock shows {"hour": 6, "minute": 20}
